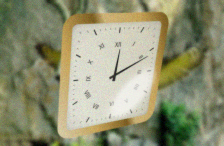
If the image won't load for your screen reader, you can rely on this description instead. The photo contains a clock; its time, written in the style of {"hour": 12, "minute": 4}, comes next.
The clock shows {"hour": 12, "minute": 11}
